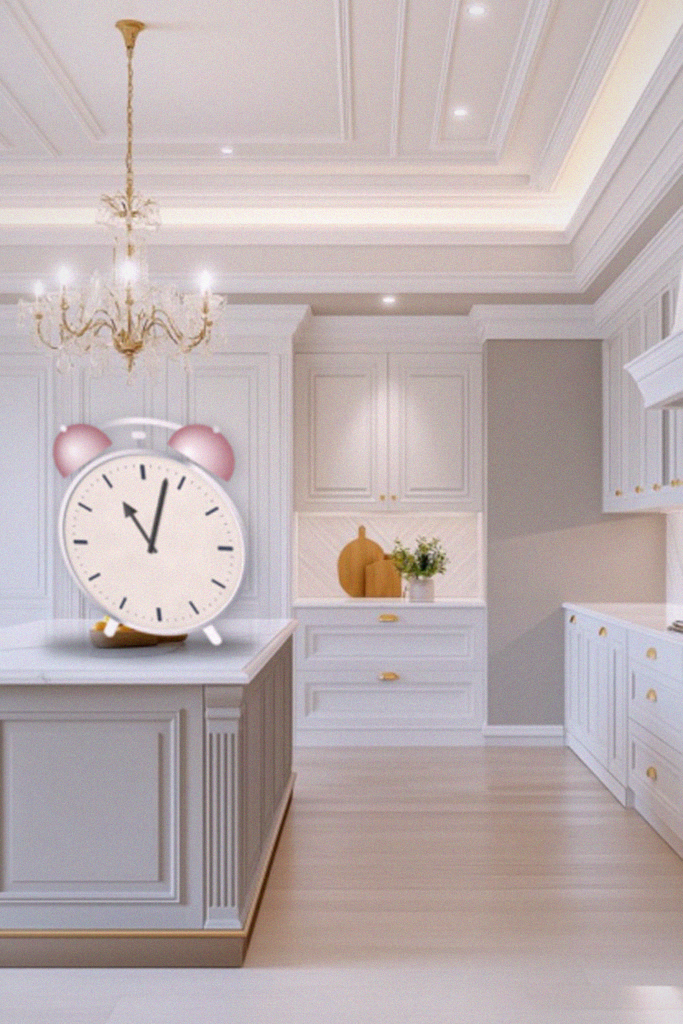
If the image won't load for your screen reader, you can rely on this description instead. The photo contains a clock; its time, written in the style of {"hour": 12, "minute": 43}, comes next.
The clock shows {"hour": 11, "minute": 3}
